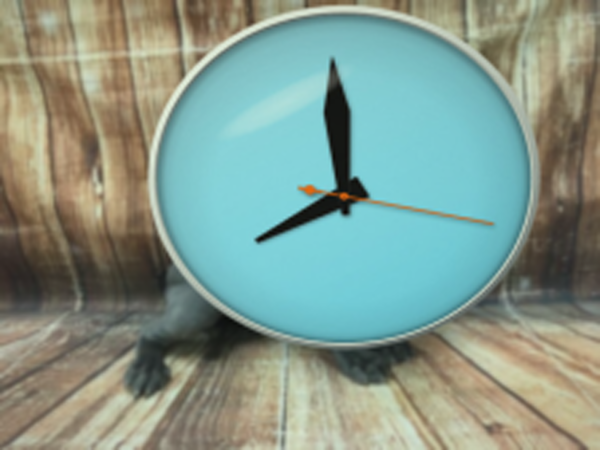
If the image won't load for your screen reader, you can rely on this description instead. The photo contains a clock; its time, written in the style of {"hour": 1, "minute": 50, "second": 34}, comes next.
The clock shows {"hour": 7, "minute": 59, "second": 17}
